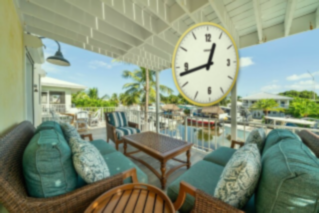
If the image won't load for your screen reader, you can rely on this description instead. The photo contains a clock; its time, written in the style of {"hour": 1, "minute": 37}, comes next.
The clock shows {"hour": 12, "minute": 43}
